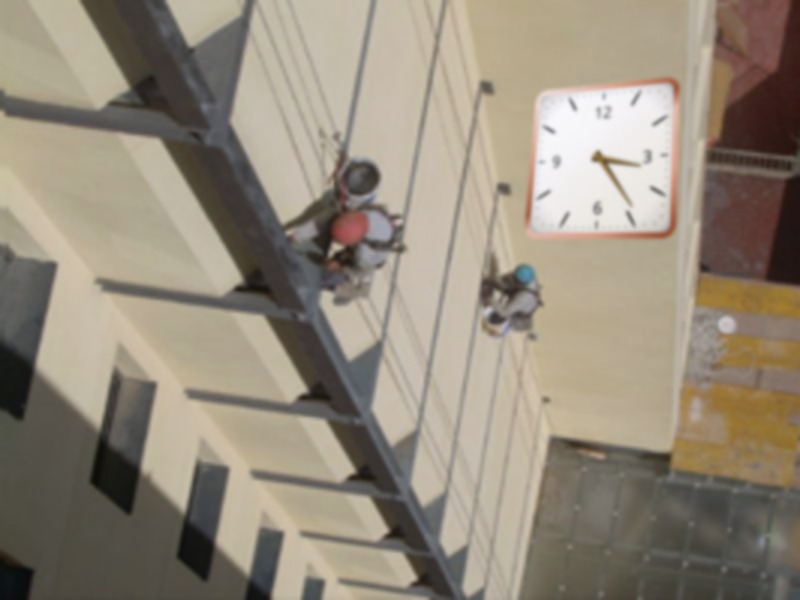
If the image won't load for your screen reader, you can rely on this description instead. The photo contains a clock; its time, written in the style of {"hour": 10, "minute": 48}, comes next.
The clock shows {"hour": 3, "minute": 24}
